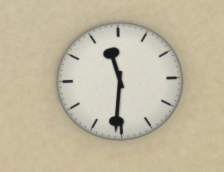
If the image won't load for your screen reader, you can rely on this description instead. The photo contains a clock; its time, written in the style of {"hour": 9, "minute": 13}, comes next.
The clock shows {"hour": 11, "minute": 31}
